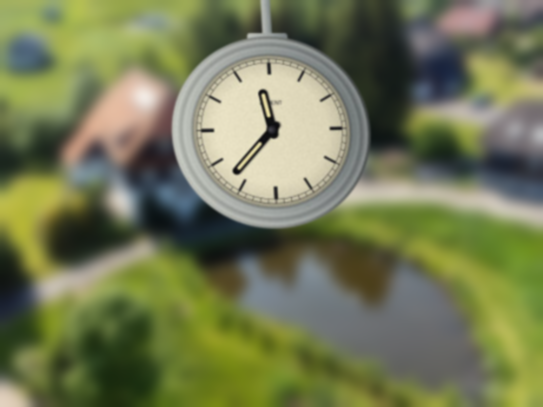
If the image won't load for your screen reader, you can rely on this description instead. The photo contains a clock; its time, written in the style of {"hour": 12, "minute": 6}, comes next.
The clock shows {"hour": 11, "minute": 37}
